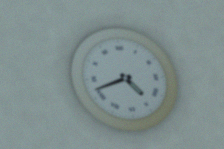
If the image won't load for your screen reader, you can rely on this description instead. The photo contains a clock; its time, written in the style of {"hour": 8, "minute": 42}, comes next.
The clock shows {"hour": 4, "minute": 42}
